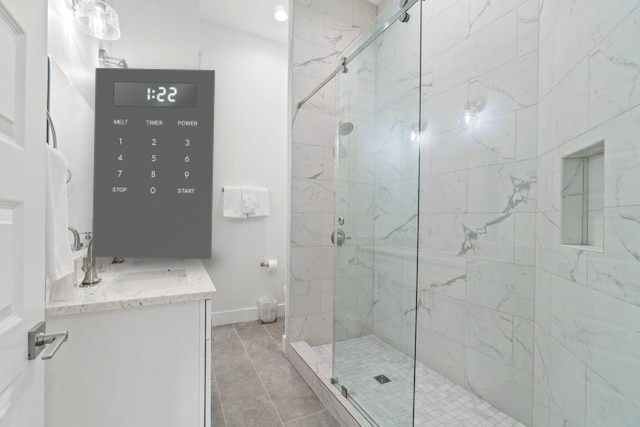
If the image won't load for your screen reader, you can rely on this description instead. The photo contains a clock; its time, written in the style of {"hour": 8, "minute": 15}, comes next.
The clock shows {"hour": 1, "minute": 22}
